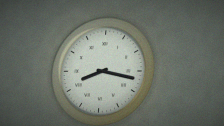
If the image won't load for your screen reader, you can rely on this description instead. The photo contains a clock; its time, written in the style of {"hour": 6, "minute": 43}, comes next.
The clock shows {"hour": 8, "minute": 17}
